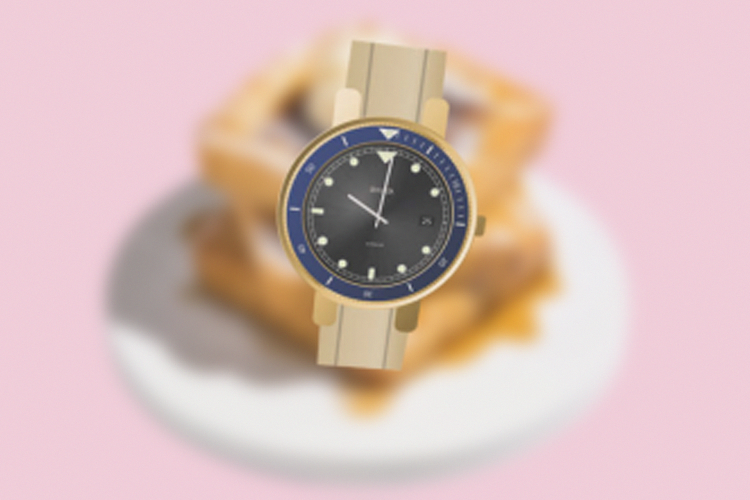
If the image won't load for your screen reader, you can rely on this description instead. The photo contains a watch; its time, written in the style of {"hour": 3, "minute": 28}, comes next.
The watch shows {"hour": 10, "minute": 1}
